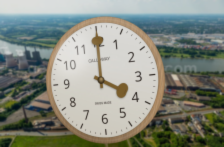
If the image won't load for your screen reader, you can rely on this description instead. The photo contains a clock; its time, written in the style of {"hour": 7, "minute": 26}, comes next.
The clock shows {"hour": 4, "minute": 0}
